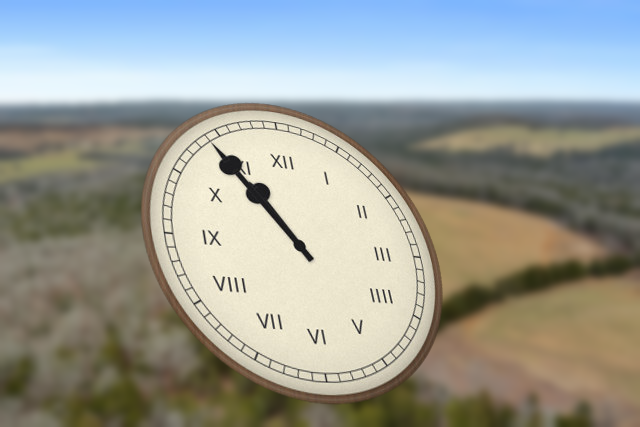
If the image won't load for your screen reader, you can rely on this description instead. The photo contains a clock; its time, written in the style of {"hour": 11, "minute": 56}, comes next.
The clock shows {"hour": 10, "minute": 54}
